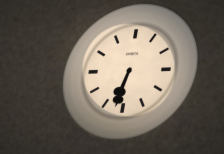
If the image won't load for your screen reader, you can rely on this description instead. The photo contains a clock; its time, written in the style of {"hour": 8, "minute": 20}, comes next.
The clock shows {"hour": 6, "minute": 32}
